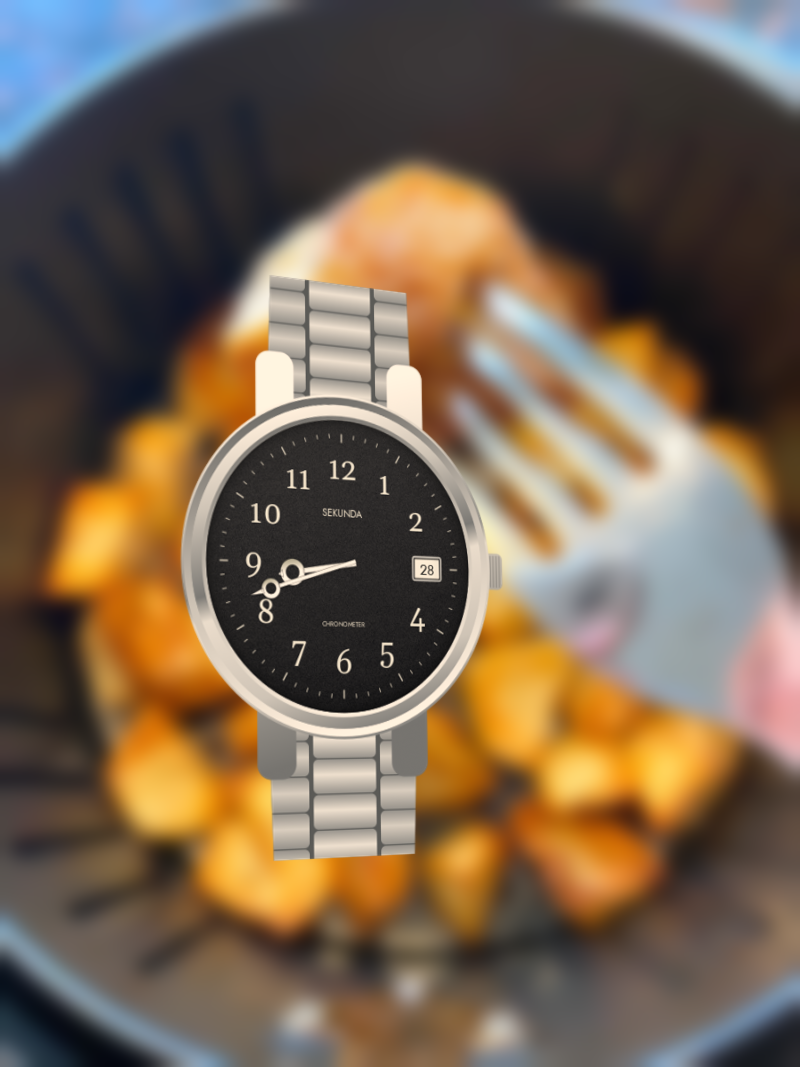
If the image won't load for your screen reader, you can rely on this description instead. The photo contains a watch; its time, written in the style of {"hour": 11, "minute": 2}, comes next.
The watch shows {"hour": 8, "minute": 42}
